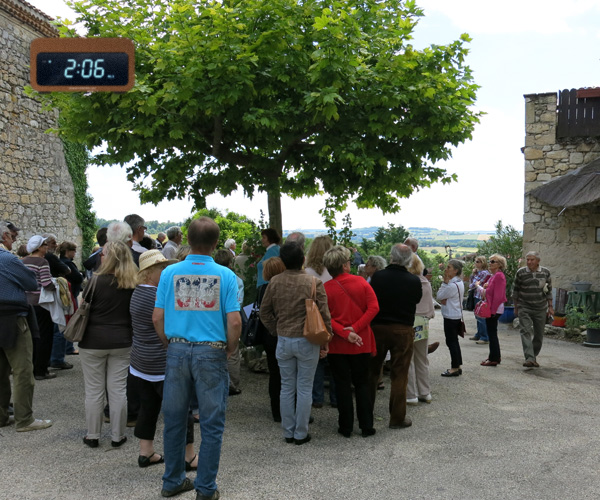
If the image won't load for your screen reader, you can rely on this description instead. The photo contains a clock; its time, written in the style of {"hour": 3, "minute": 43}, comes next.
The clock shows {"hour": 2, "minute": 6}
